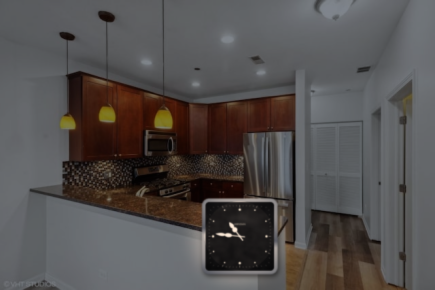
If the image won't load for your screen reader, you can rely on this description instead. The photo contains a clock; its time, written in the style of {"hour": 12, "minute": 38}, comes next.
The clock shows {"hour": 10, "minute": 46}
